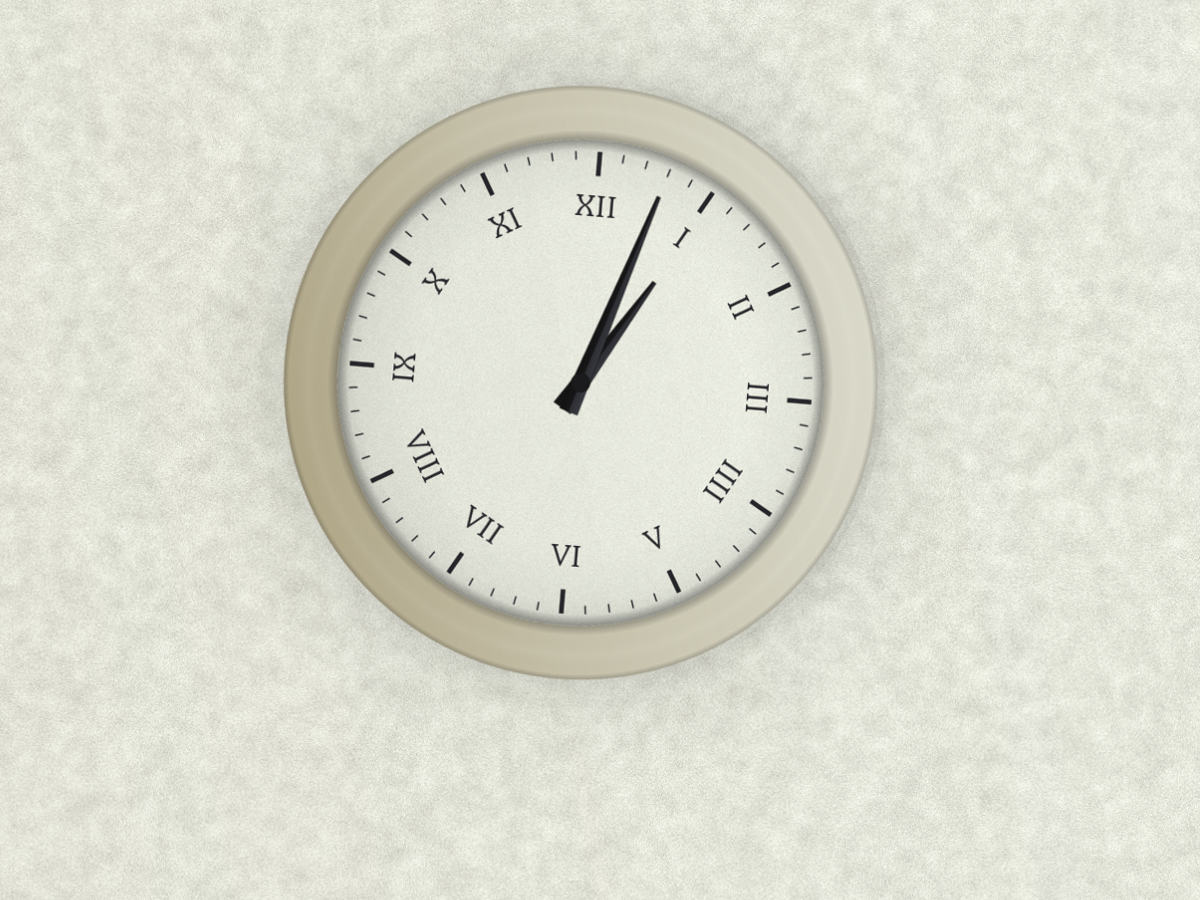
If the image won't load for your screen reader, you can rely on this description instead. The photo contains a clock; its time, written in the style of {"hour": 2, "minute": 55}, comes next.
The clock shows {"hour": 1, "minute": 3}
